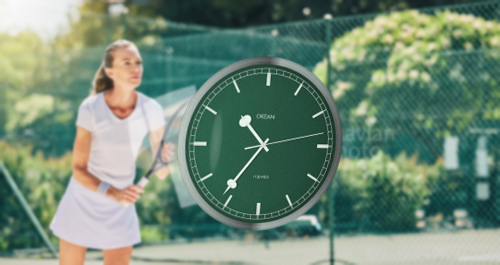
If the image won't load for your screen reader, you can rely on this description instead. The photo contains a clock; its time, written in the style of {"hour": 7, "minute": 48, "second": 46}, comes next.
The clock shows {"hour": 10, "minute": 36, "second": 13}
